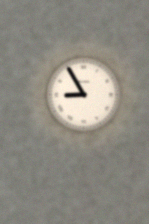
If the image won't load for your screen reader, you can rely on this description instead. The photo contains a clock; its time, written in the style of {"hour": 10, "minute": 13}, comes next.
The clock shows {"hour": 8, "minute": 55}
